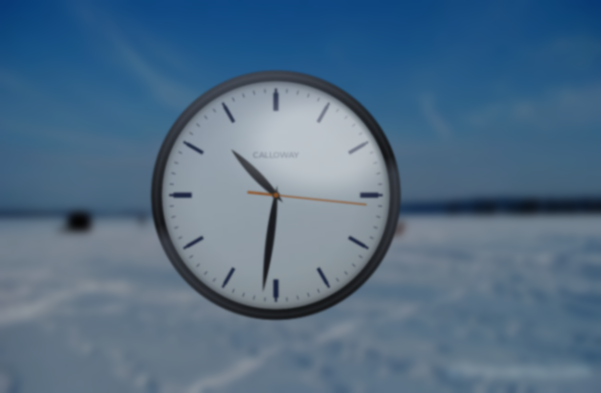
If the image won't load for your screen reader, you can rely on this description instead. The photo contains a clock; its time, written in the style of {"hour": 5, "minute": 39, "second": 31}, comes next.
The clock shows {"hour": 10, "minute": 31, "second": 16}
